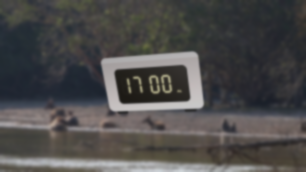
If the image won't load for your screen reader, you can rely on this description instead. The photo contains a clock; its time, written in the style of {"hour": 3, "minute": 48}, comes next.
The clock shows {"hour": 17, "minute": 0}
